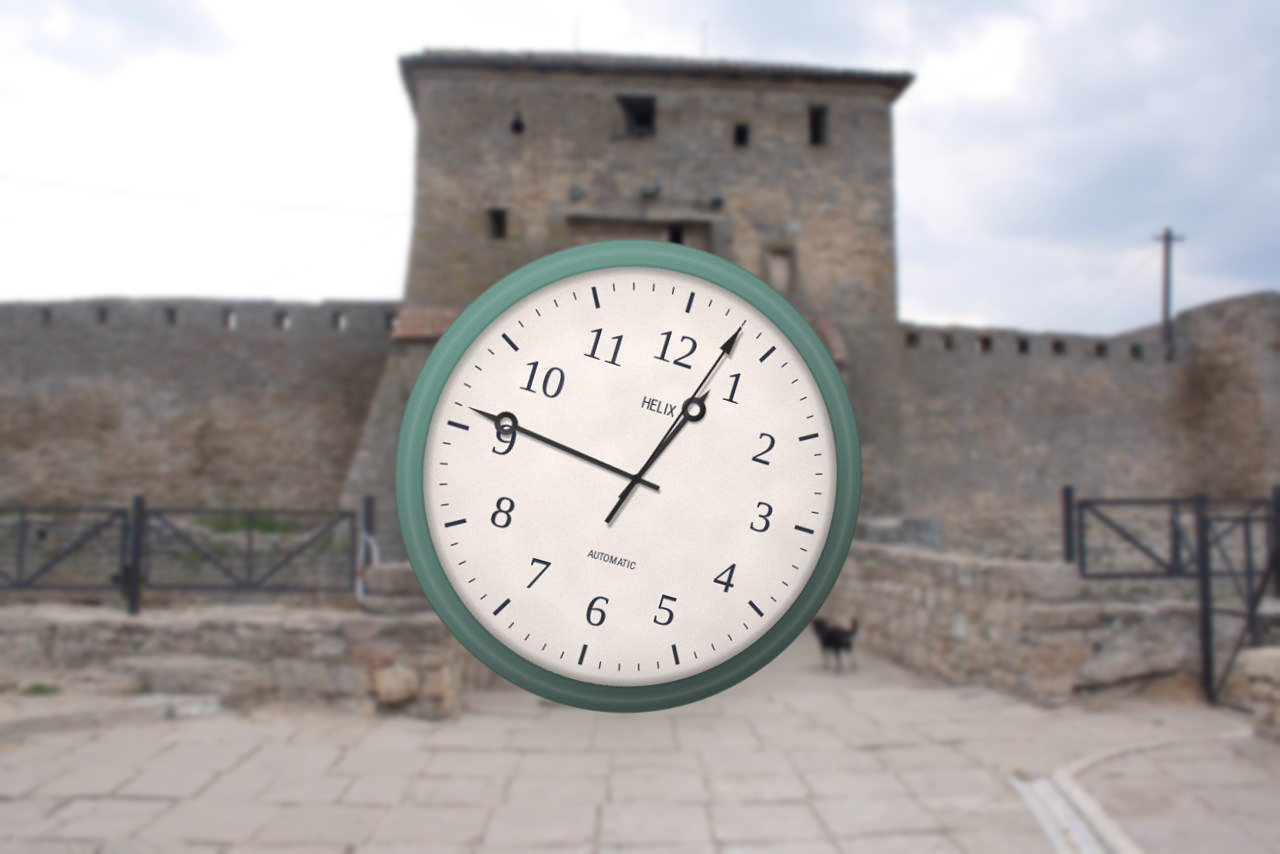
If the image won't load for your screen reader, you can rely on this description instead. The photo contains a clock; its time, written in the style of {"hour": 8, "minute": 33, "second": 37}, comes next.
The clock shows {"hour": 12, "minute": 46, "second": 3}
